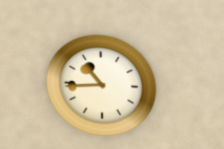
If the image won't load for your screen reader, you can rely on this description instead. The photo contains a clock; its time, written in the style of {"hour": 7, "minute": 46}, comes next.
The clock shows {"hour": 10, "minute": 44}
